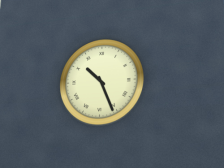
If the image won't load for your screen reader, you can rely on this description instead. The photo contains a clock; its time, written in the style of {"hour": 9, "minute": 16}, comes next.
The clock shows {"hour": 10, "minute": 26}
